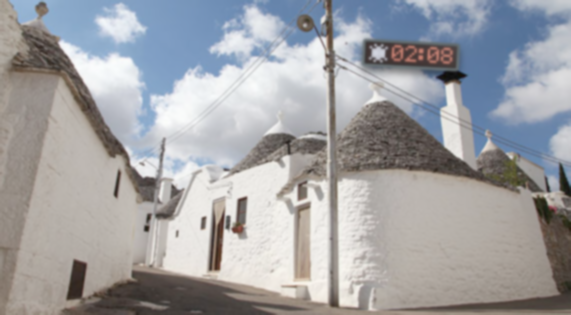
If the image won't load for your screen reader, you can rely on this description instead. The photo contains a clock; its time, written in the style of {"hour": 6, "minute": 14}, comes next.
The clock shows {"hour": 2, "minute": 8}
